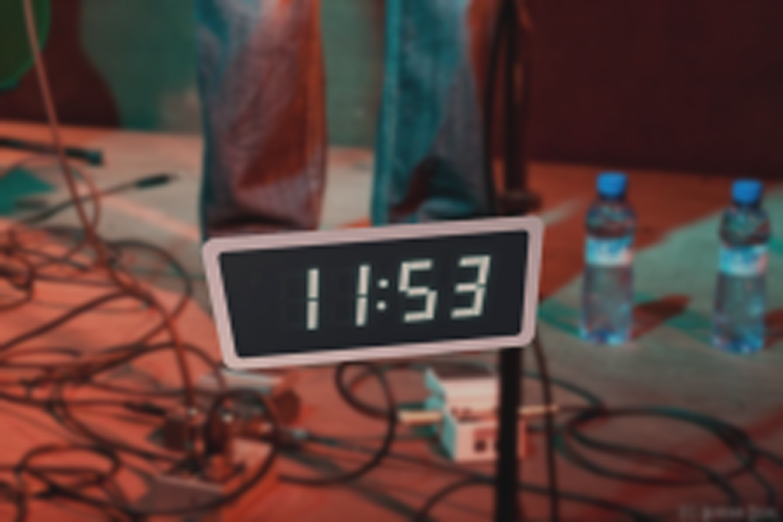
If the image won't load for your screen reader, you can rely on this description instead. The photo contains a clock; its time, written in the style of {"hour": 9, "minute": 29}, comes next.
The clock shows {"hour": 11, "minute": 53}
